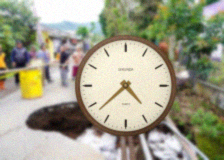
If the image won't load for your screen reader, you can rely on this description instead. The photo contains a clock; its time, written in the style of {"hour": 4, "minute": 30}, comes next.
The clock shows {"hour": 4, "minute": 38}
